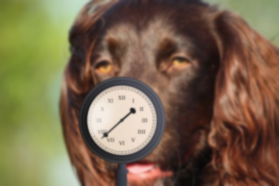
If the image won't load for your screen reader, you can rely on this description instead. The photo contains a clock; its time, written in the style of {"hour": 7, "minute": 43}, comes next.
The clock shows {"hour": 1, "minute": 38}
